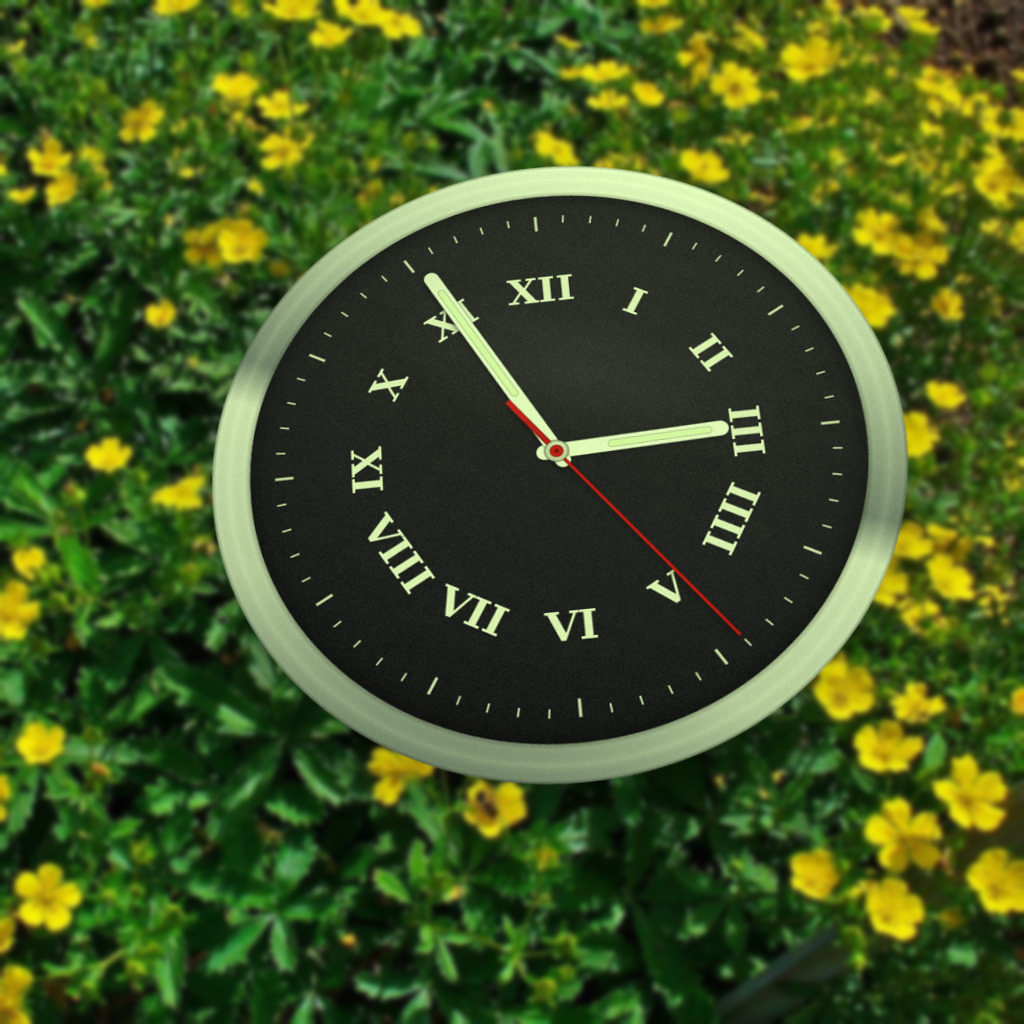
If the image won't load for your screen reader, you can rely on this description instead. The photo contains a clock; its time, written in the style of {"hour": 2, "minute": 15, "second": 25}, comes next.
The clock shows {"hour": 2, "minute": 55, "second": 24}
